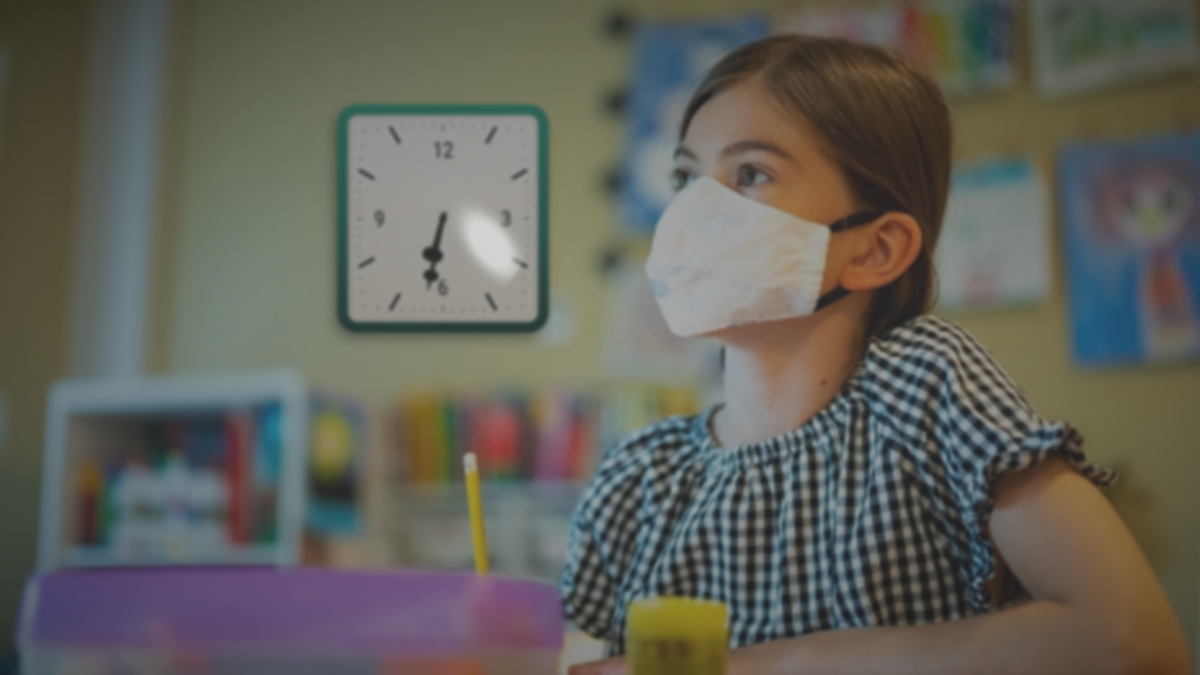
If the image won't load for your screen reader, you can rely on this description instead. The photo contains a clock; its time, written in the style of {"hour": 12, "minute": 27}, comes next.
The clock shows {"hour": 6, "minute": 32}
